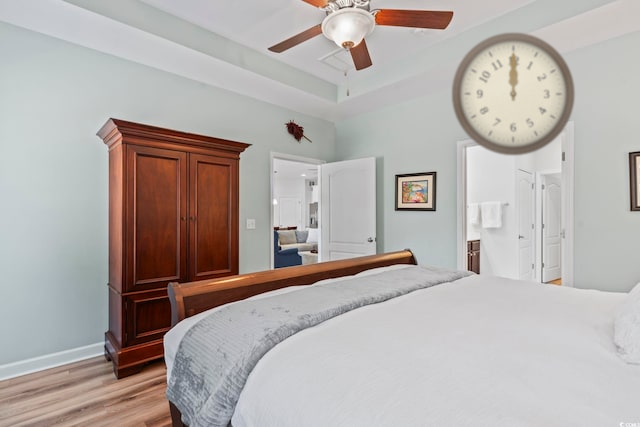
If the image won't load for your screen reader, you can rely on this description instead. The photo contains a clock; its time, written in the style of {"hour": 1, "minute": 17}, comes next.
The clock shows {"hour": 12, "minute": 0}
